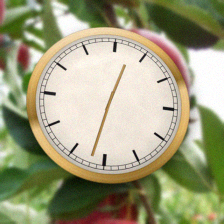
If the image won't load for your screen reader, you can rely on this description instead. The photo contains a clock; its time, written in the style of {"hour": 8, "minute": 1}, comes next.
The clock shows {"hour": 12, "minute": 32}
